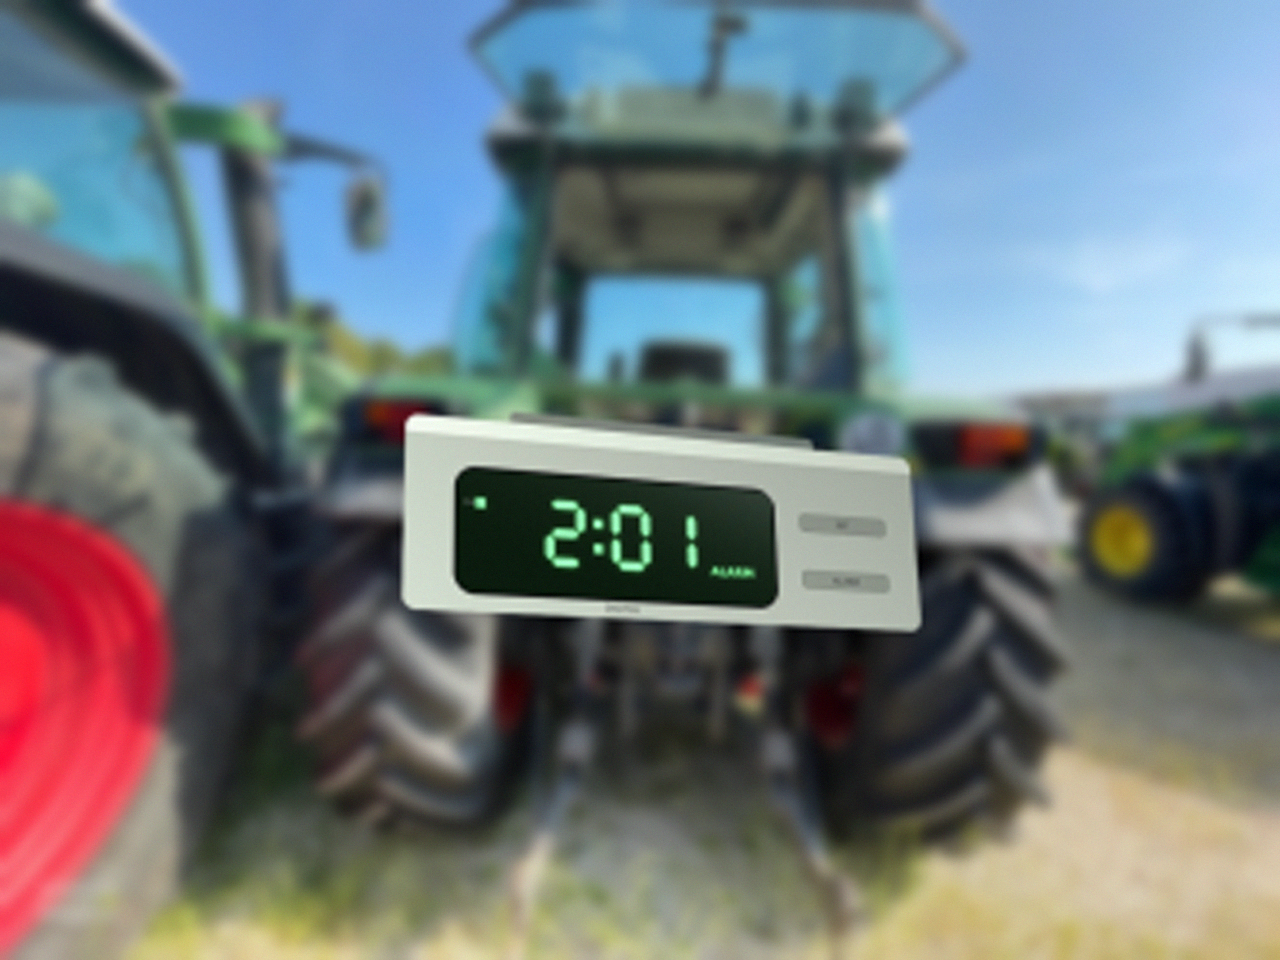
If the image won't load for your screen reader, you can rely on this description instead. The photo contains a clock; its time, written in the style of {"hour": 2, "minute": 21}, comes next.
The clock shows {"hour": 2, "minute": 1}
